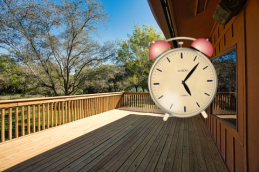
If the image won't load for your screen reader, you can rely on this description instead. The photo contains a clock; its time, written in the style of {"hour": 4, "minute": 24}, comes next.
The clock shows {"hour": 5, "minute": 7}
